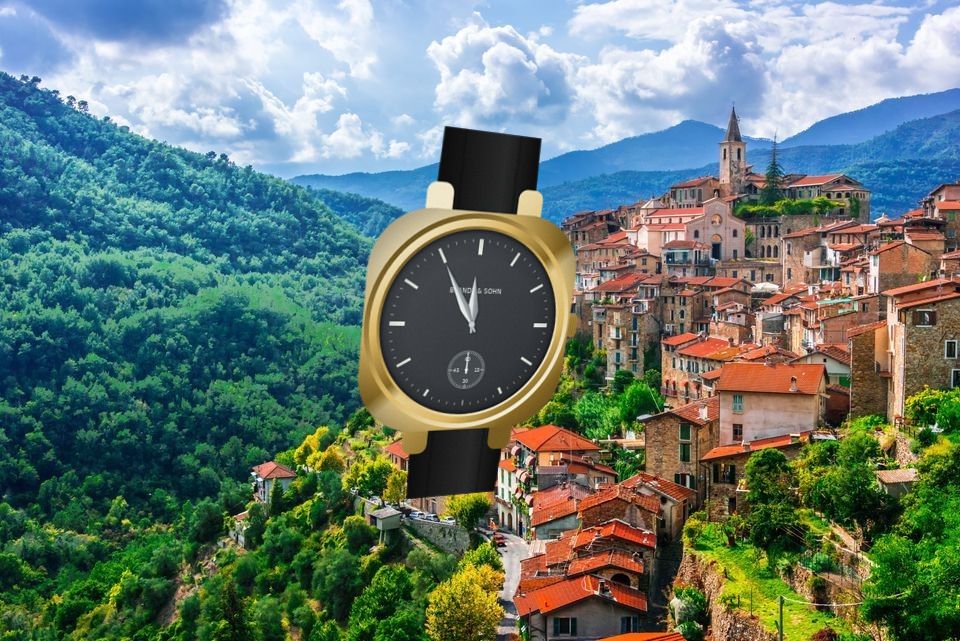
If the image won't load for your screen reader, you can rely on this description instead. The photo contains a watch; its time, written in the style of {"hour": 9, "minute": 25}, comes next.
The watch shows {"hour": 11, "minute": 55}
